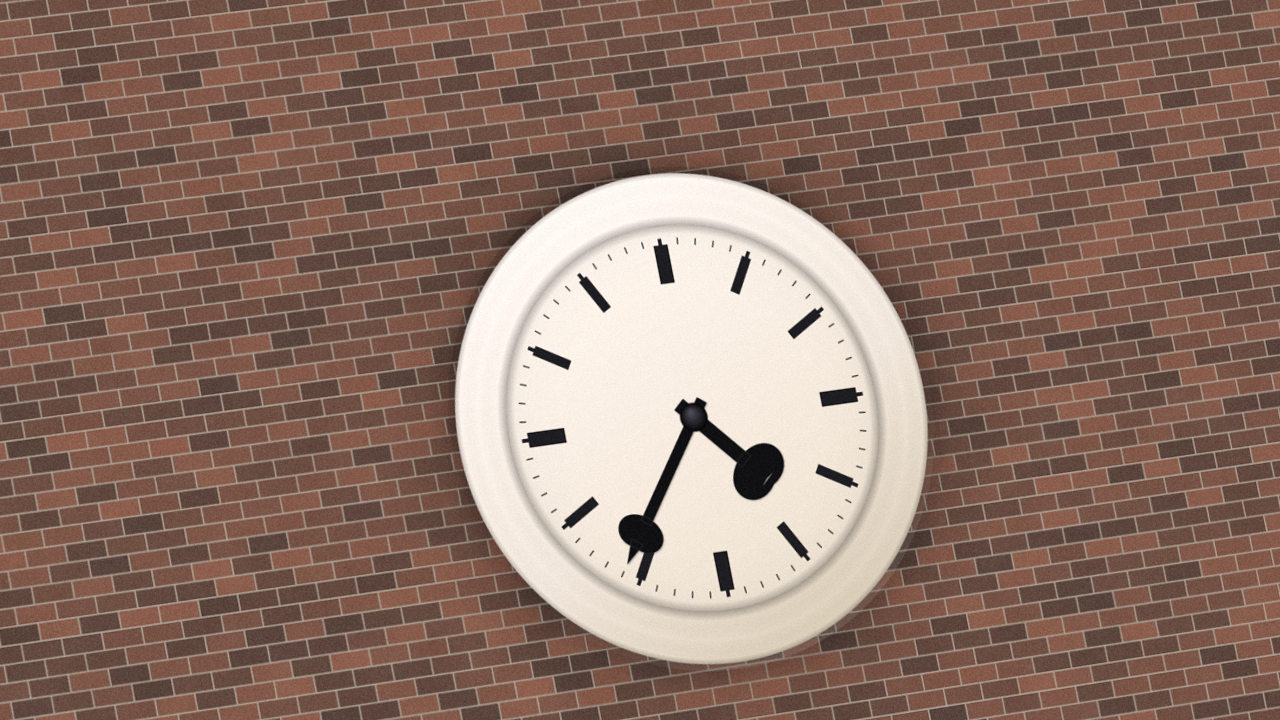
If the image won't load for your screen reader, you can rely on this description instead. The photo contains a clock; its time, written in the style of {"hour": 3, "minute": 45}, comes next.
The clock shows {"hour": 4, "minute": 36}
